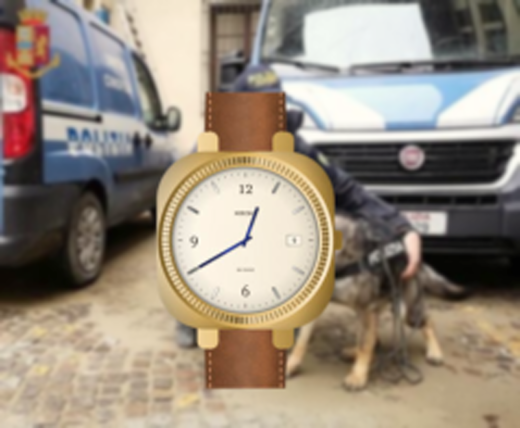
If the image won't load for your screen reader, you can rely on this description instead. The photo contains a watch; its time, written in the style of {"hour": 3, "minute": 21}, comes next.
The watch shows {"hour": 12, "minute": 40}
